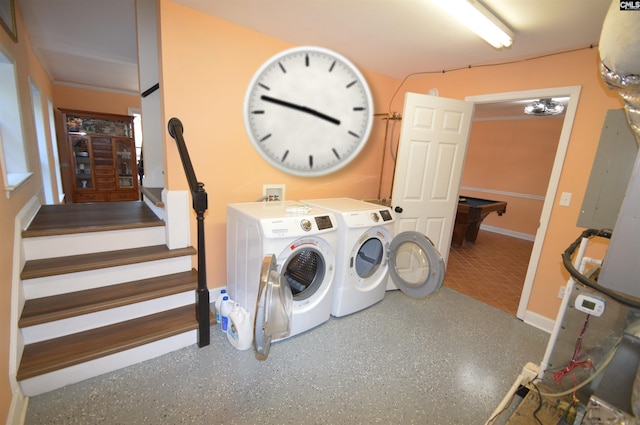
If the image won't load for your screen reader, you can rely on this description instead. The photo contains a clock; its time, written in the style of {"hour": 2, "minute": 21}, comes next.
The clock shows {"hour": 3, "minute": 48}
